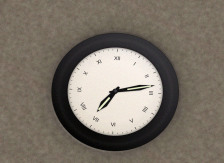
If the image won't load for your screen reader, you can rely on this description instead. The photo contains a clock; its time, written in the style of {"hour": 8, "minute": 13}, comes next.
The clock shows {"hour": 7, "minute": 13}
